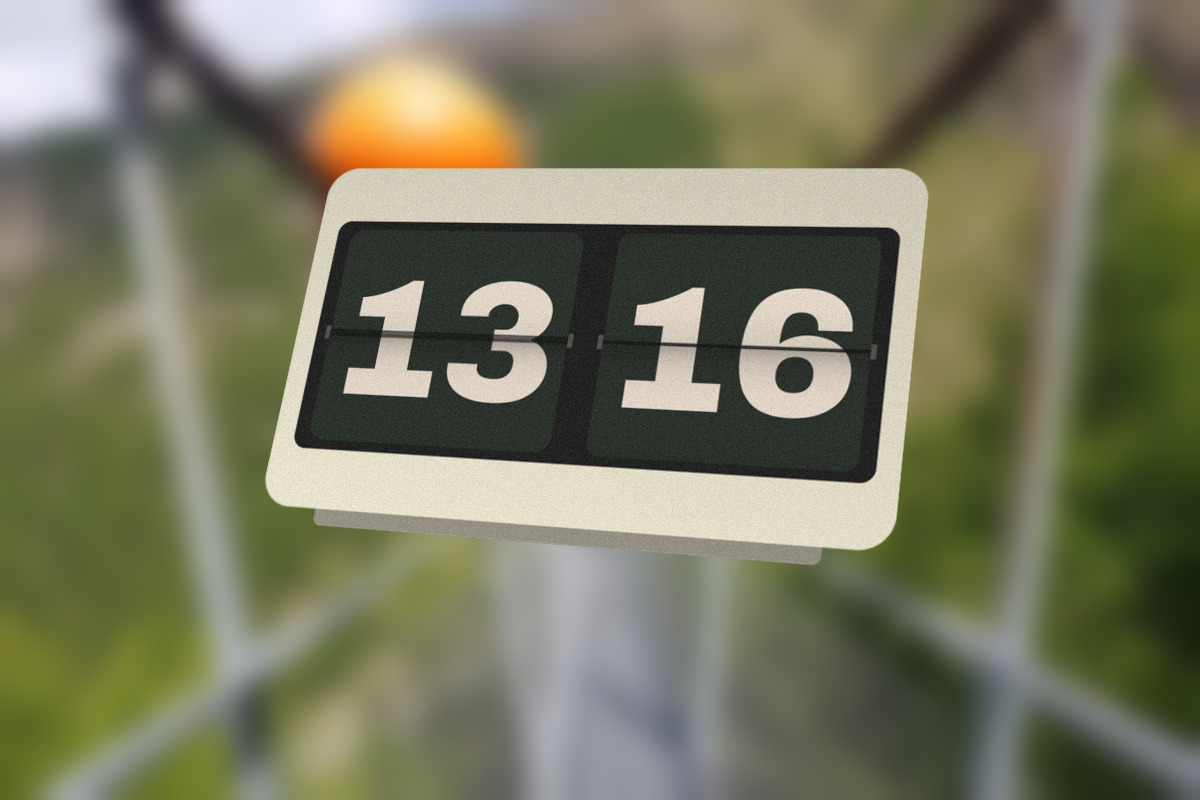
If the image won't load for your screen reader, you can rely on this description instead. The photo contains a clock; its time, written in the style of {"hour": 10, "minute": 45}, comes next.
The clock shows {"hour": 13, "minute": 16}
